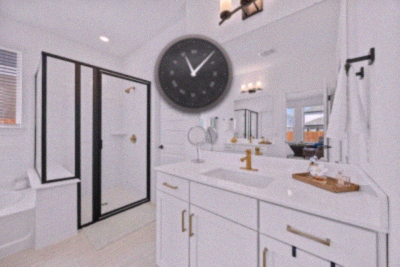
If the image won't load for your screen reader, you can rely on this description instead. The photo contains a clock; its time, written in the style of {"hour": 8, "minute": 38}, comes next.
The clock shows {"hour": 11, "minute": 7}
